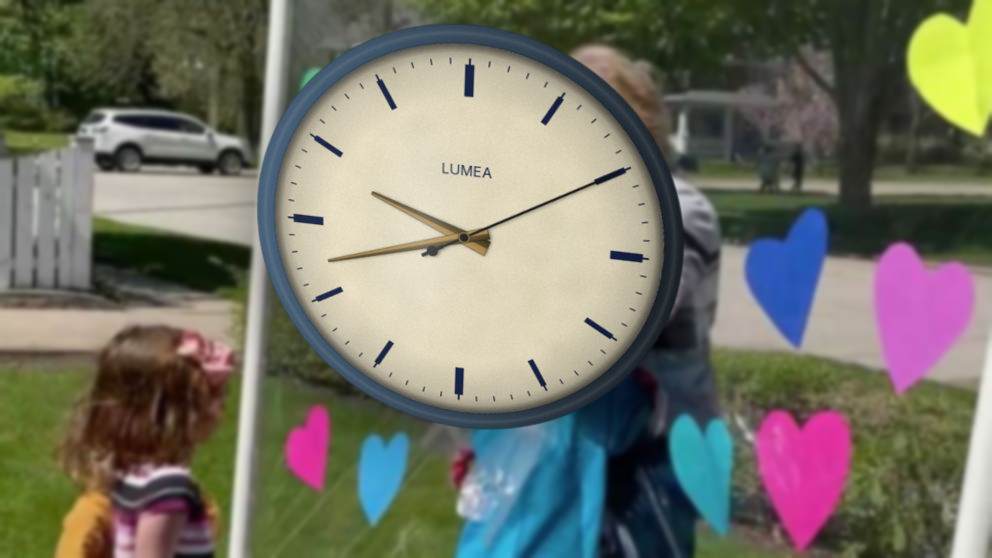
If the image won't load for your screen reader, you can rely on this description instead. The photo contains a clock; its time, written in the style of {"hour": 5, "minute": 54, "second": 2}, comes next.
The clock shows {"hour": 9, "minute": 42, "second": 10}
